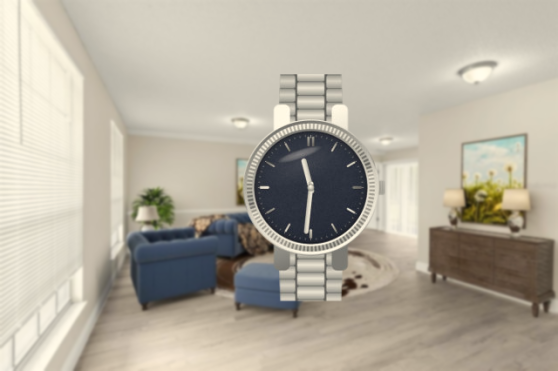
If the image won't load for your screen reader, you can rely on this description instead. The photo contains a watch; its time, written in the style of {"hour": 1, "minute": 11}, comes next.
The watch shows {"hour": 11, "minute": 31}
